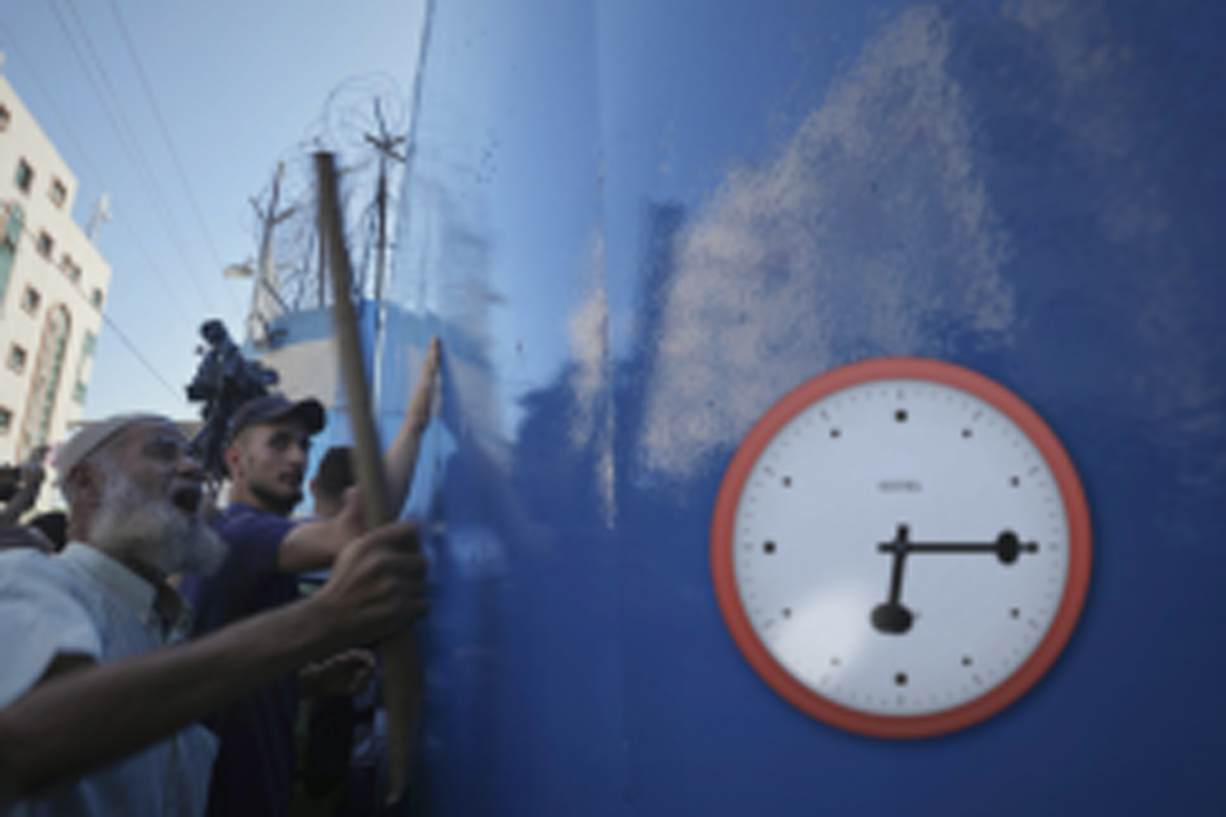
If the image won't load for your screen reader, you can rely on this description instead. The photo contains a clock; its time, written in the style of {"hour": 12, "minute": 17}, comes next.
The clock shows {"hour": 6, "minute": 15}
